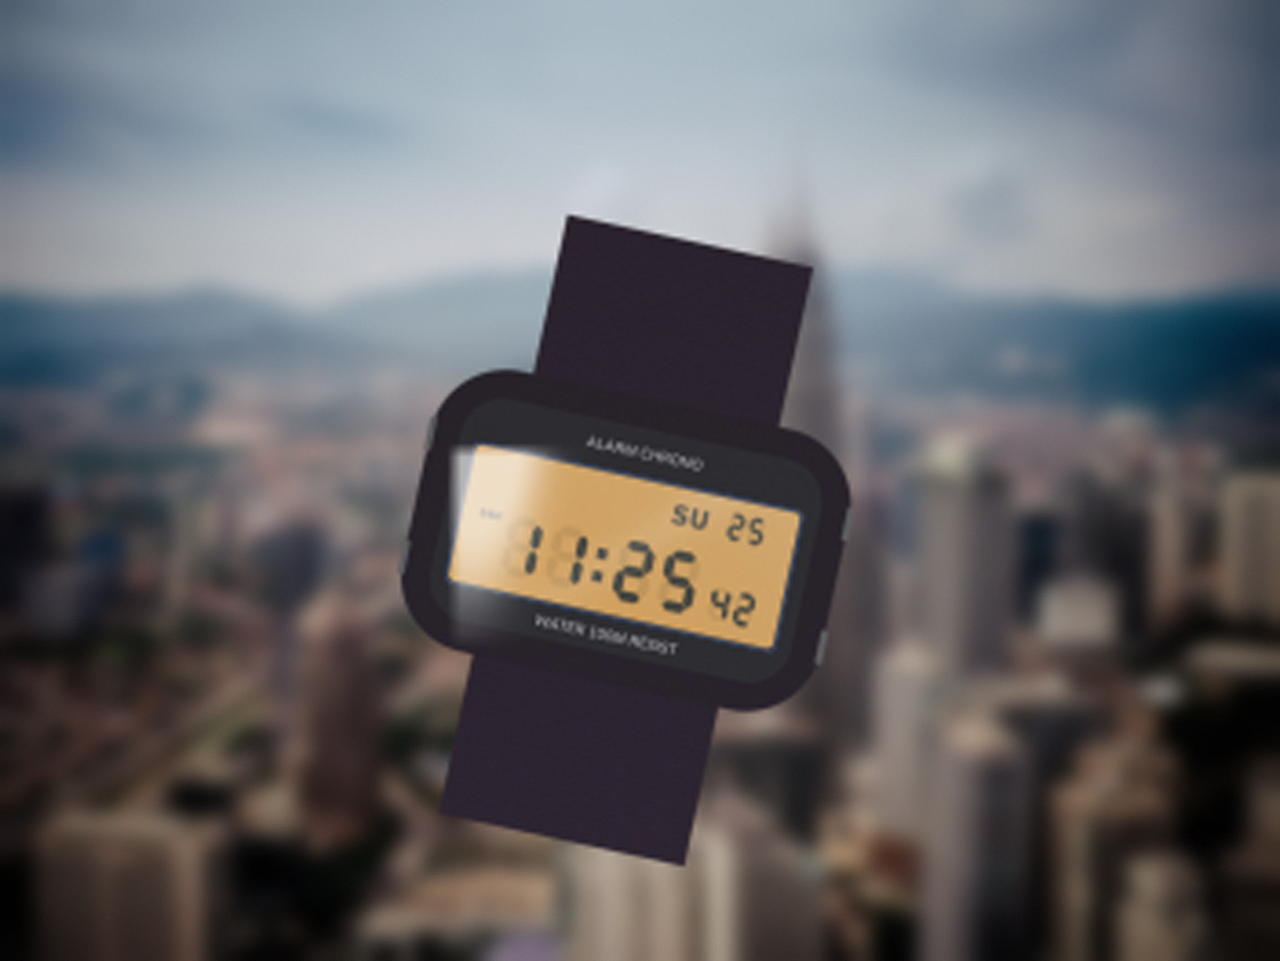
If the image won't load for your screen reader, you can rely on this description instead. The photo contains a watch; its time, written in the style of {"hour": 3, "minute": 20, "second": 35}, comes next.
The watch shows {"hour": 11, "minute": 25, "second": 42}
